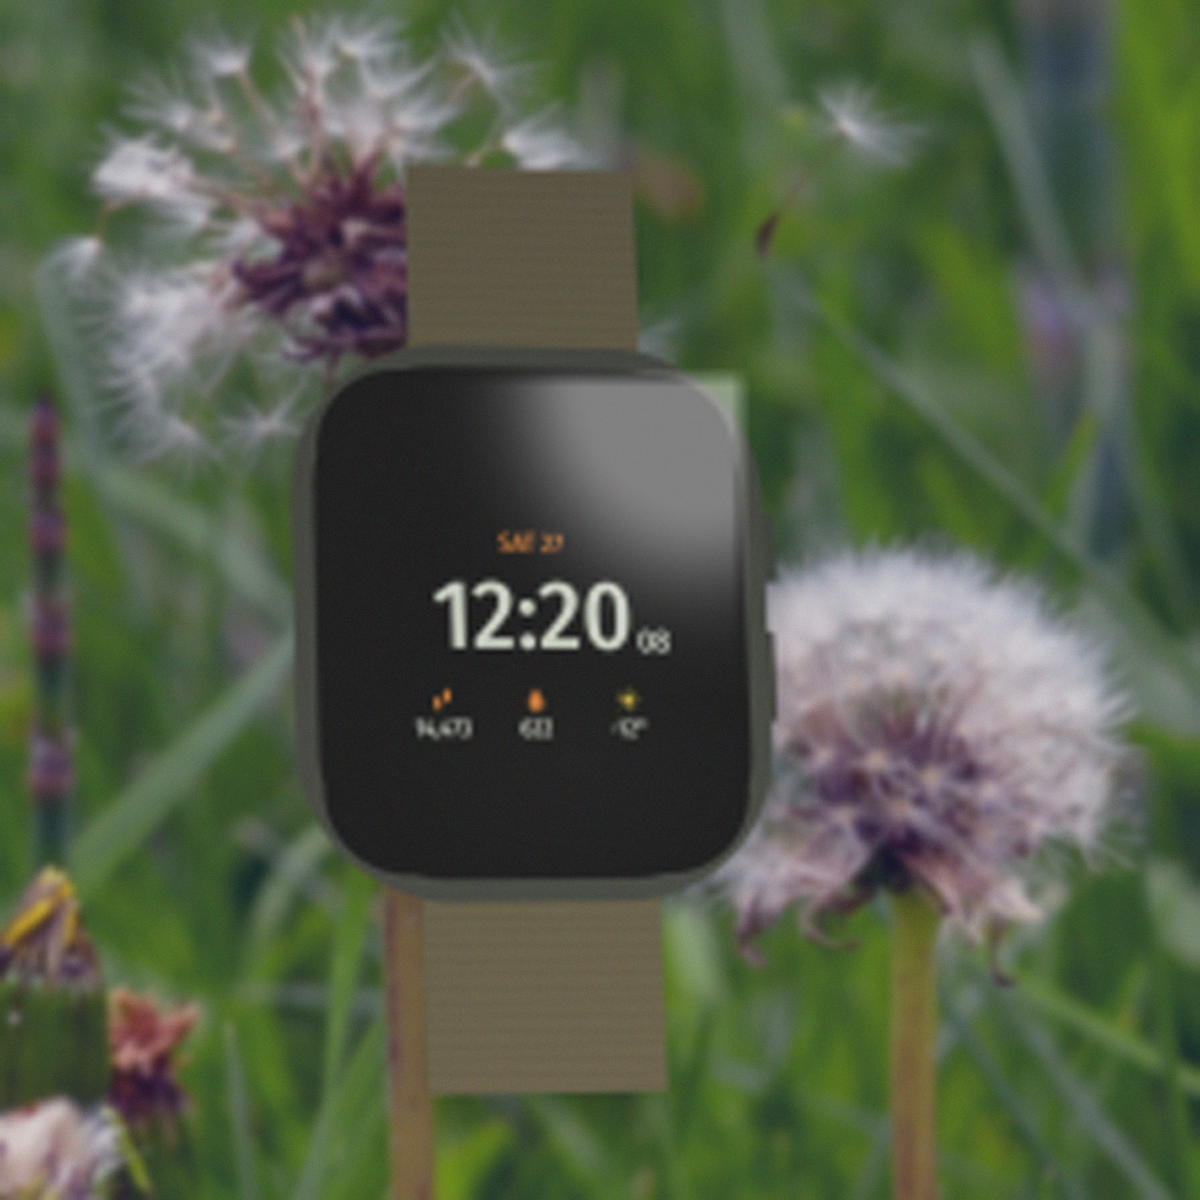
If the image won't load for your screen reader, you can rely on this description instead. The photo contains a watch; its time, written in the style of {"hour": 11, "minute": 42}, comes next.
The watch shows {"hour": 12, "minute": 20}
